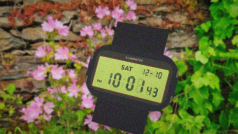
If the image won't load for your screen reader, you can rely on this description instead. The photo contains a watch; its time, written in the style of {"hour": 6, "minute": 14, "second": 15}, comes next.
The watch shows {"hour": 10, "minute": 1, "second": 43}
